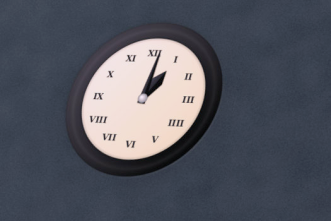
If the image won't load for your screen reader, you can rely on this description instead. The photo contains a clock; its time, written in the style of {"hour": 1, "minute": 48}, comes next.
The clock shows {"hour": 1, "minute": 1}
